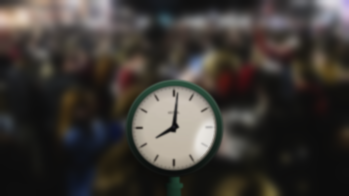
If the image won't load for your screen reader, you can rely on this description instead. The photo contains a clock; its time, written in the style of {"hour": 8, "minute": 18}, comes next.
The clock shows {"hour": 8, "minute": 1}
